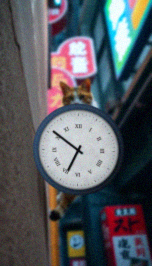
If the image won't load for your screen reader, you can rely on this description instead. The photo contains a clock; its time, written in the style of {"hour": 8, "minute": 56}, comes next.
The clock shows {"hour": 6, "minute": 51}
